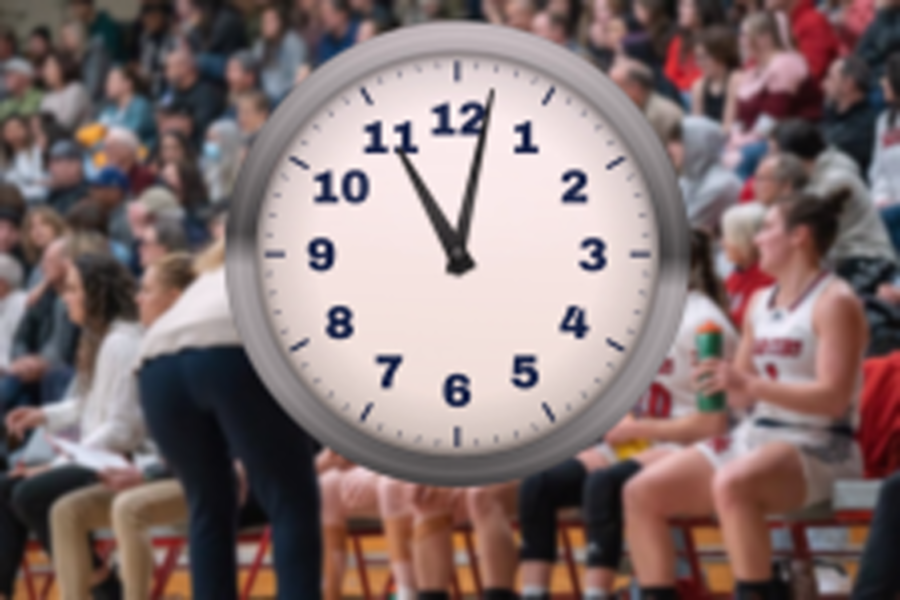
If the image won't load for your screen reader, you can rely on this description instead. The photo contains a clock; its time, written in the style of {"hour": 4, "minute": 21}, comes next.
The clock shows {"hour": 11, "minute": 2}
